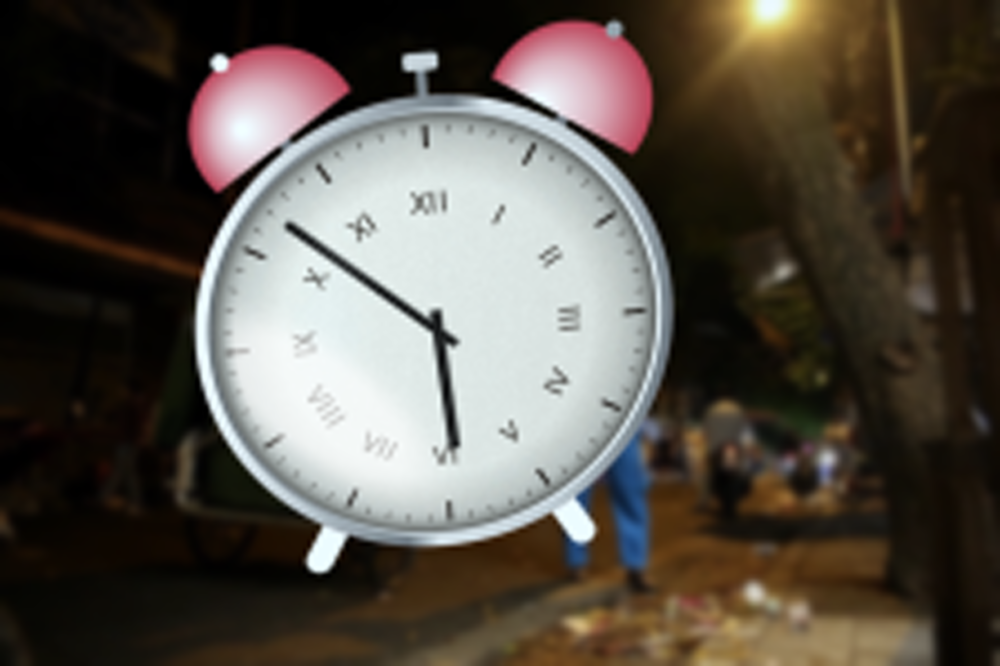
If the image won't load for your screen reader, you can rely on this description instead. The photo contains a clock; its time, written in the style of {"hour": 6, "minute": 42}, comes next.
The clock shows {"hour": 5, "minute": 52}
